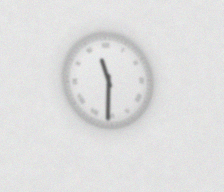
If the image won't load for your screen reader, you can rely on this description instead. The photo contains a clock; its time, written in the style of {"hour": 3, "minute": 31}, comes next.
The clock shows {"hour": 11, "minute": 31}
